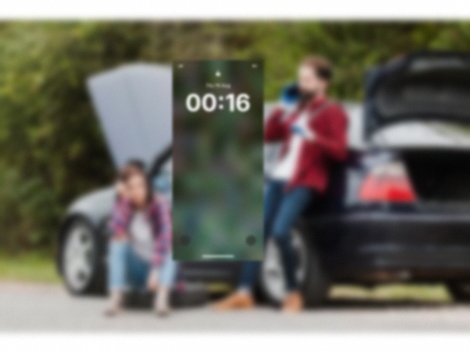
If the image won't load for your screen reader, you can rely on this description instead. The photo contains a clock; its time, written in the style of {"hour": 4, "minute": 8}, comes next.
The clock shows {"hour": 0, "minute": 16}
